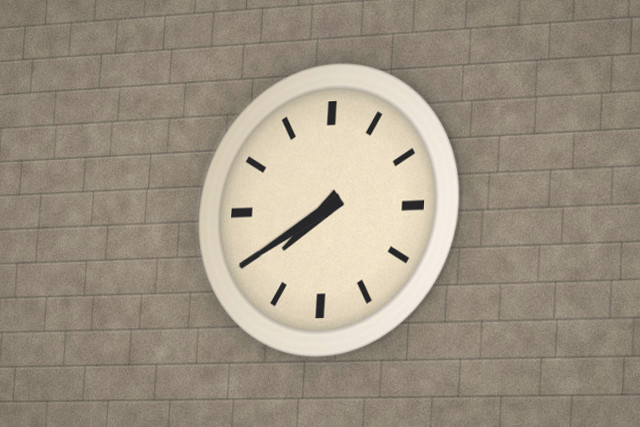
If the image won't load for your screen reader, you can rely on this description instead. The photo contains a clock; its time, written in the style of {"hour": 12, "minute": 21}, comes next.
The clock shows {"hour": 7, "minute": 40}
